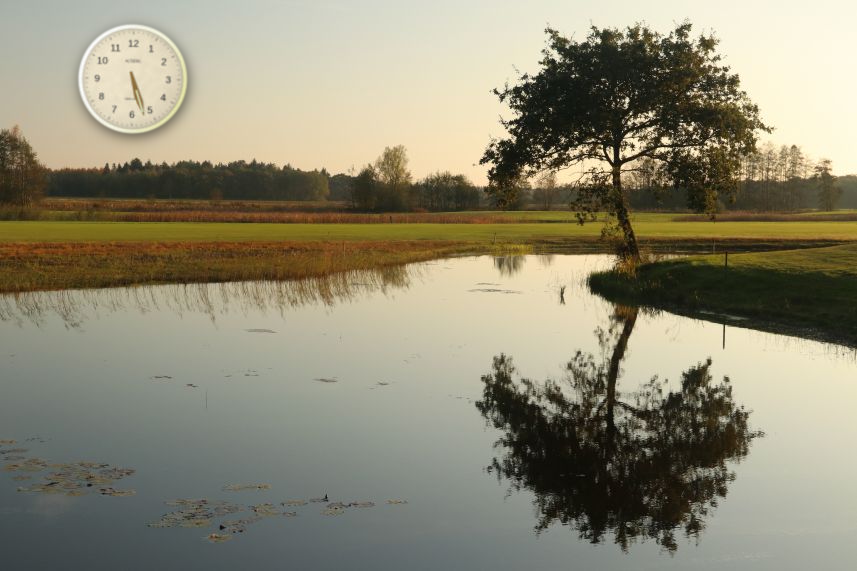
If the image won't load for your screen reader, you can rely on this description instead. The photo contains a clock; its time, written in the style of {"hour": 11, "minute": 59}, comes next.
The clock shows {"hour": 5, "minute": 27}
